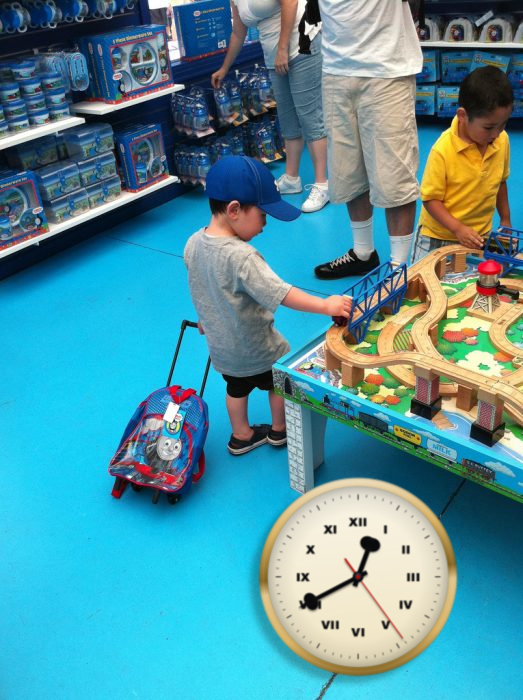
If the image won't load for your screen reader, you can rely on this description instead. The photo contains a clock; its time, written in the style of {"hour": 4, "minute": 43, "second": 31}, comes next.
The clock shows {"hour": 12, "minute": 40, "second": 24}
